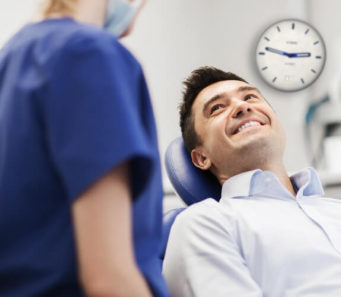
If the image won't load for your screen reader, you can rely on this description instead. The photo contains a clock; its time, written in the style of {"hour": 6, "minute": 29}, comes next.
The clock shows {"hour": 2, "minute": 47}
